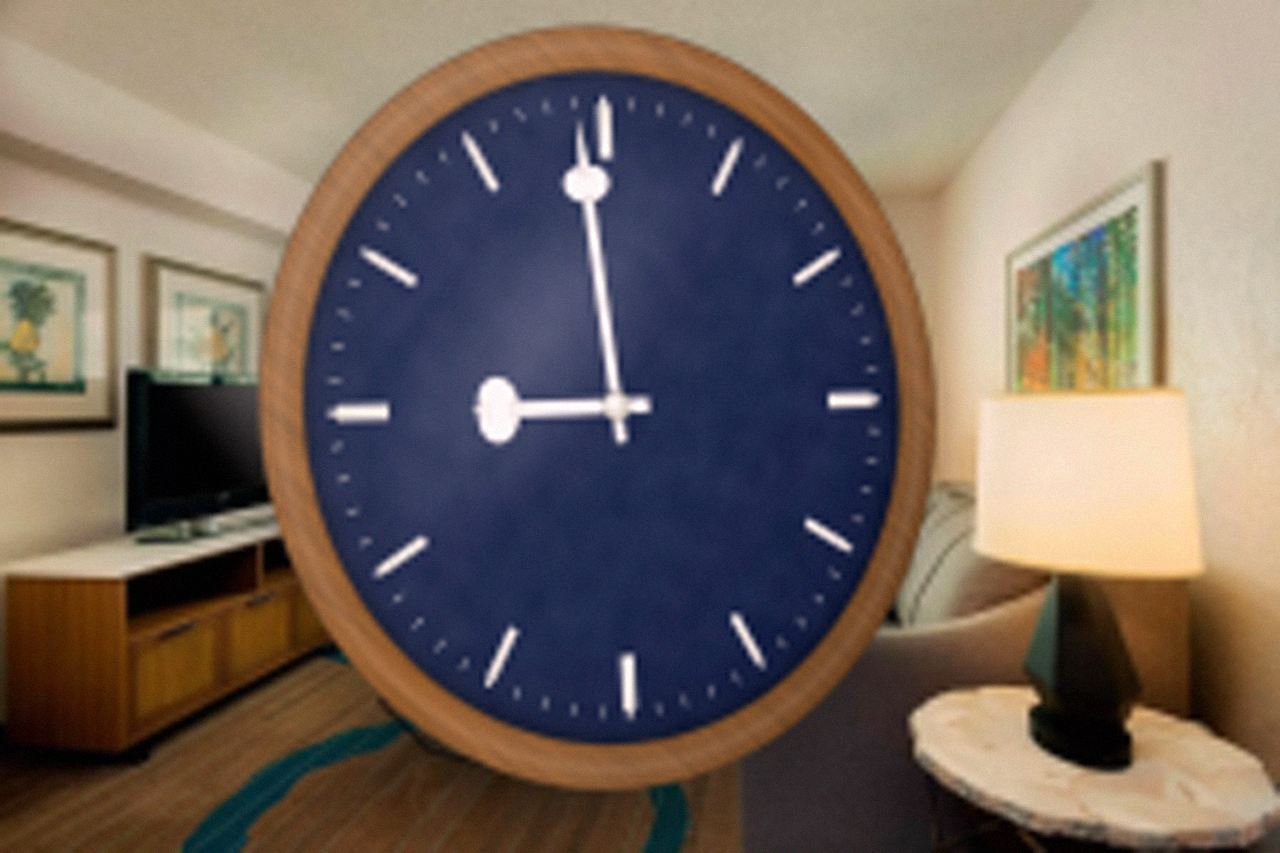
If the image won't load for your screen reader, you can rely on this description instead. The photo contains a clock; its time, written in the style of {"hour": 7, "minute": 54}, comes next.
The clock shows {"hour": 8, "minute": 59}
